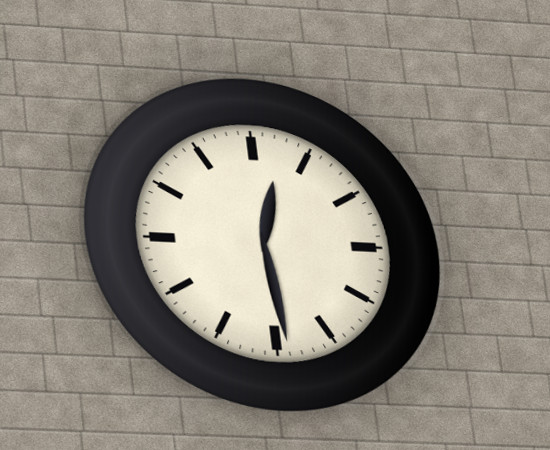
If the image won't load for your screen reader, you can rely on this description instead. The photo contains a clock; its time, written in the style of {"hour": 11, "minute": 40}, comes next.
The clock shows {"hour": 12, "minute": 29}
